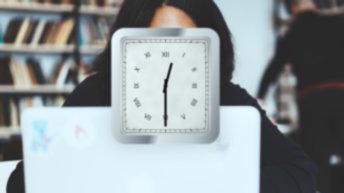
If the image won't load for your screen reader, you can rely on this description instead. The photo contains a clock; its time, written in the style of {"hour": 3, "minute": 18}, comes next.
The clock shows {"hour": 12, "minute": 30}
